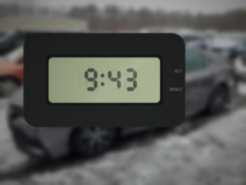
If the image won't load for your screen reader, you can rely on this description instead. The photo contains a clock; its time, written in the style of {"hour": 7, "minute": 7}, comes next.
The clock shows {"hour": 9, "minute": 43}
